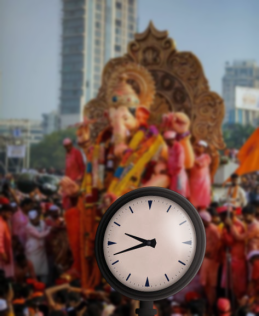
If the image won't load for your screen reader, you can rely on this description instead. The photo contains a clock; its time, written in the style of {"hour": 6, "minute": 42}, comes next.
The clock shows {"hour": 9, "minute": 42}
